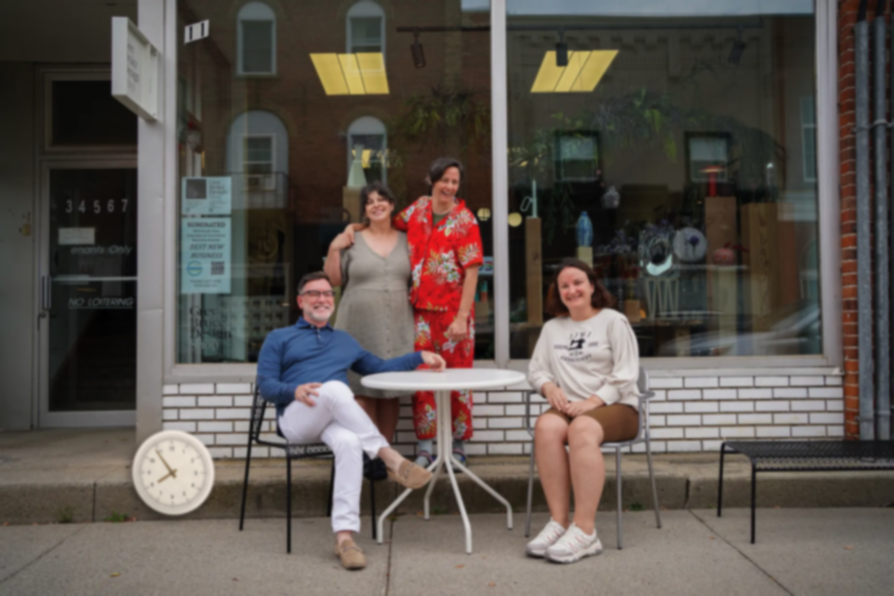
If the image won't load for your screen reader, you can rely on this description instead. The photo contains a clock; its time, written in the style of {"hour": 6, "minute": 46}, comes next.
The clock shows {"hour": 7, "minute": 54}
